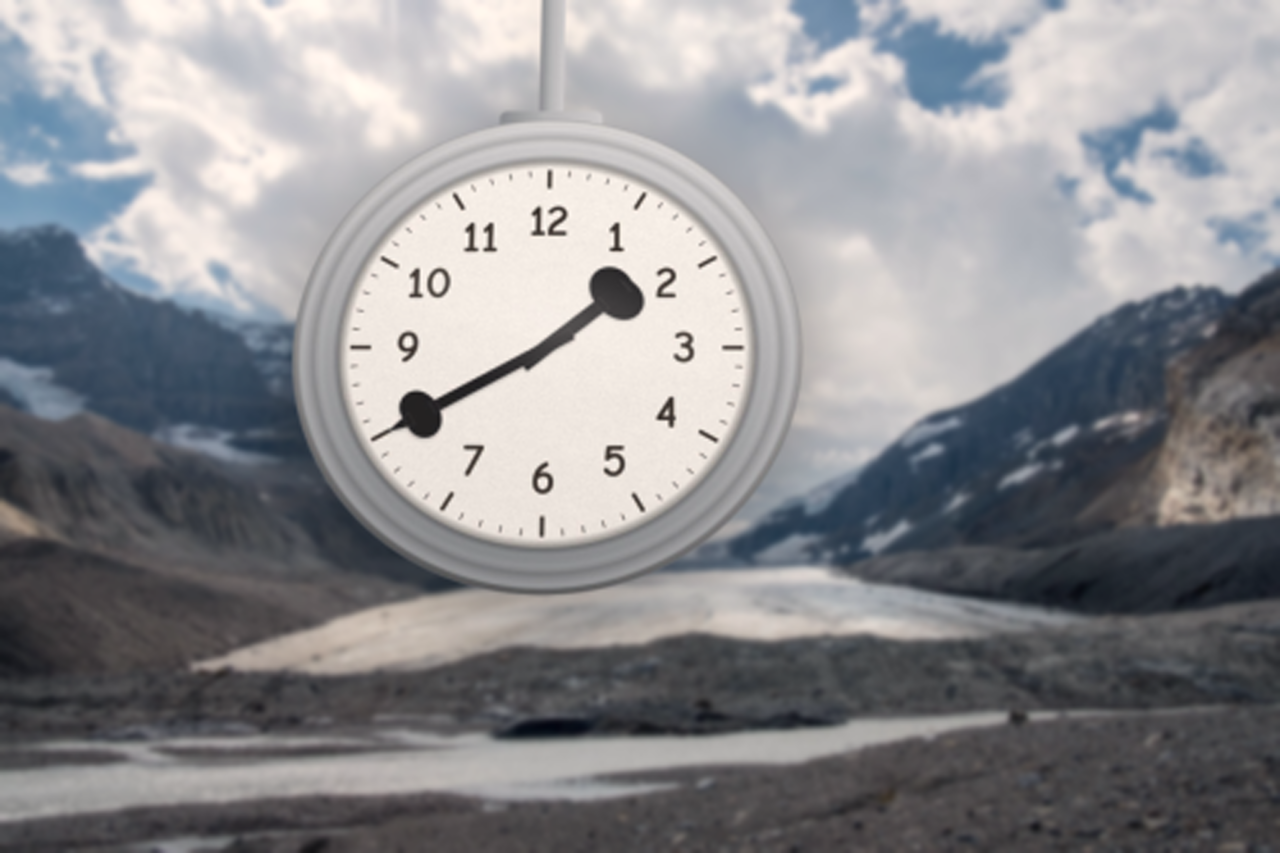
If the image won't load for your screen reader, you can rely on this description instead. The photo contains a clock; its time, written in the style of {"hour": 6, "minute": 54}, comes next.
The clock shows {"hour": 1, "minute": 40}
